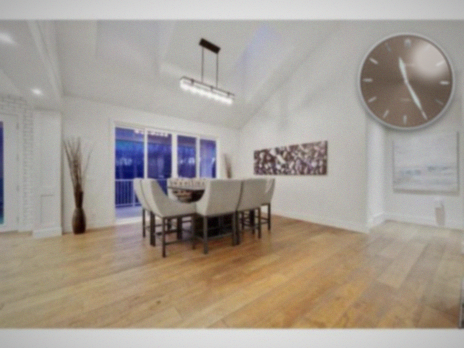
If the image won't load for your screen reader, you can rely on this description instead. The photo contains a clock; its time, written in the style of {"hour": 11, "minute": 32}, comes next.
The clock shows {"hour": 11, "minute": 25}
